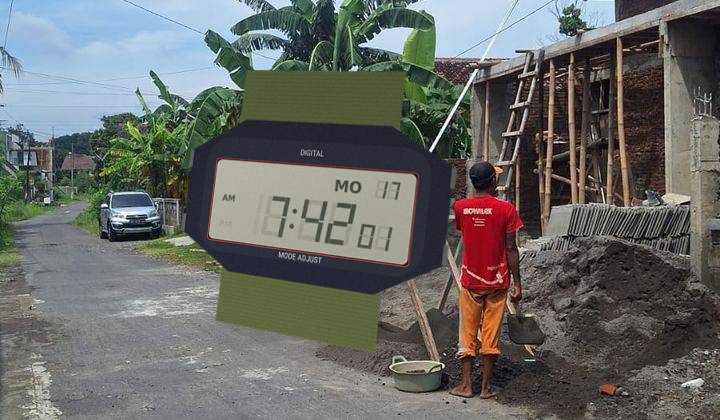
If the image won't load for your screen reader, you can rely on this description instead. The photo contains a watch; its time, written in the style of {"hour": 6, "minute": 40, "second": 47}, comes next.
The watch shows {"hour": 7, "minute": 42, "second": 1}
